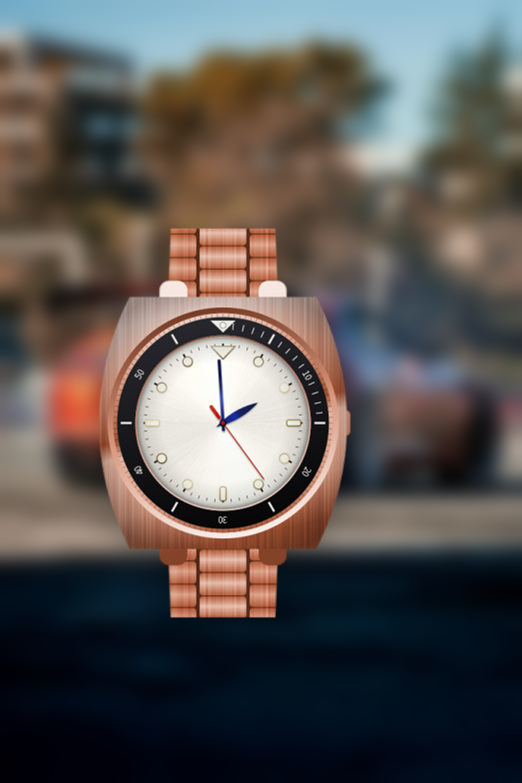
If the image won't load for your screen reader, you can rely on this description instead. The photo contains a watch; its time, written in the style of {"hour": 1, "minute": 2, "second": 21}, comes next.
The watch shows {"hour": 1, "minute": 59, "second": 24}
